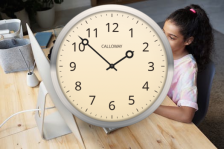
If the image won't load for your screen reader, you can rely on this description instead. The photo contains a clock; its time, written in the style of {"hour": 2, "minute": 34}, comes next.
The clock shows {"hour": 1, "minute": 52}
